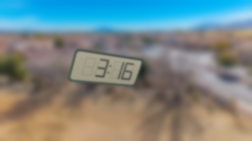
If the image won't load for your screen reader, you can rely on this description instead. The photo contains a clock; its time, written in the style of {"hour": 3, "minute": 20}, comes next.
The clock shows {"hour": 3, "minute": 16}
